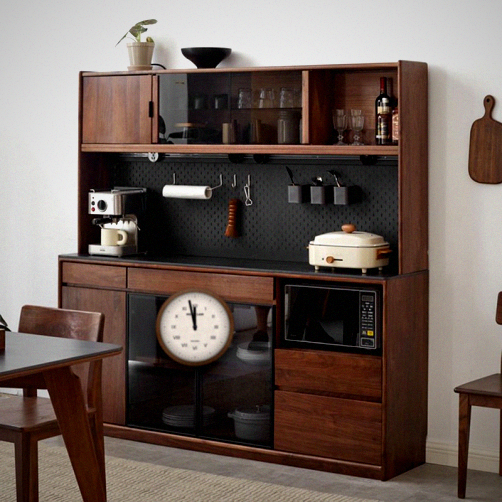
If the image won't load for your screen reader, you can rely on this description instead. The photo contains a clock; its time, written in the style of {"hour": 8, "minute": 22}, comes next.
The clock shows {"hour": 11, "minute": 58}
